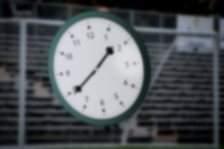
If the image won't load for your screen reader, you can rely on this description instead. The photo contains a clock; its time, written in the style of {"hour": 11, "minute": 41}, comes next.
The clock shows {"hour": 1, "minute": 39}
